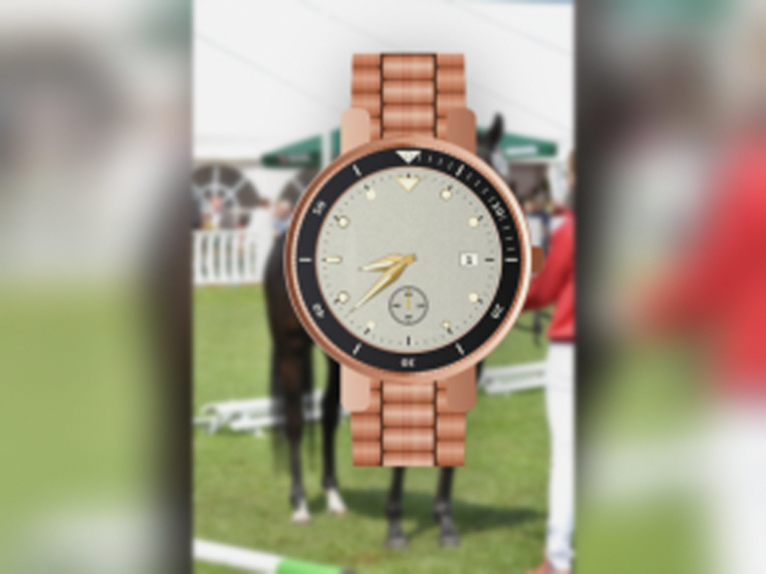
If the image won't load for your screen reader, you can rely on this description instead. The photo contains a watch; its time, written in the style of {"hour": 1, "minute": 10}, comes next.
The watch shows {"hour": 8, "minute": 38}
